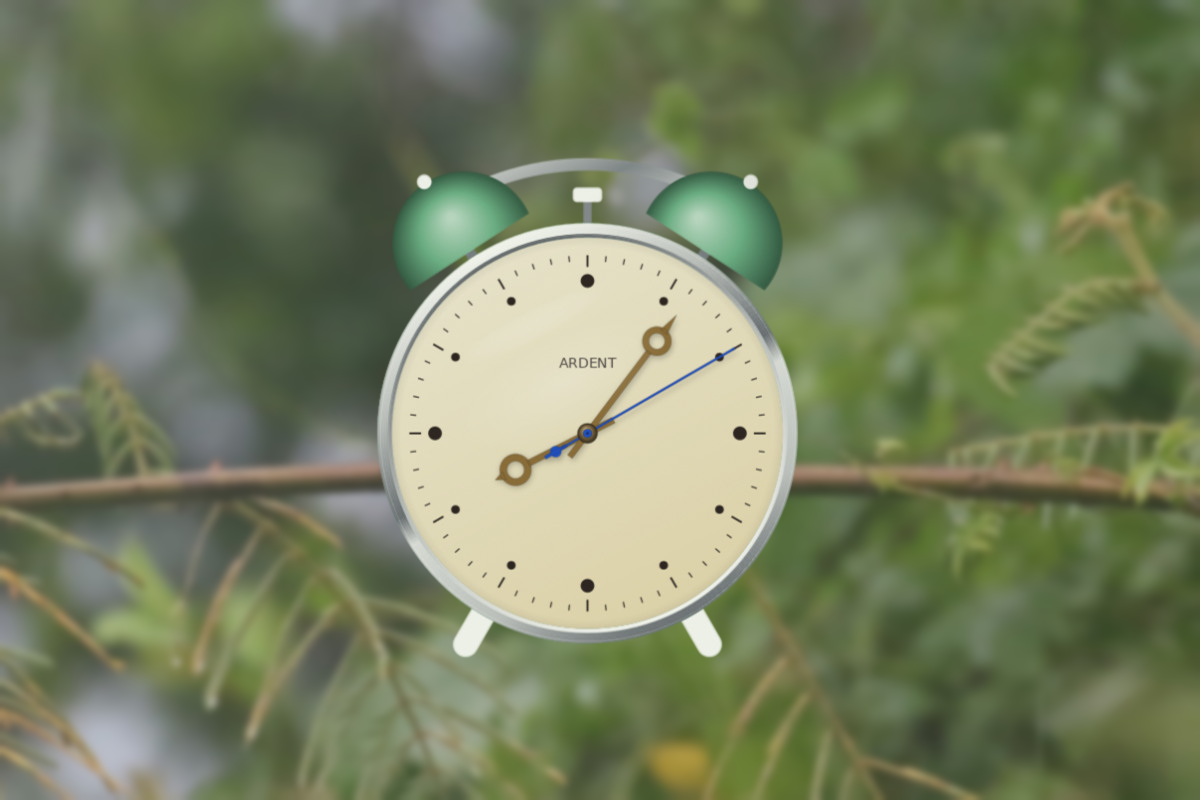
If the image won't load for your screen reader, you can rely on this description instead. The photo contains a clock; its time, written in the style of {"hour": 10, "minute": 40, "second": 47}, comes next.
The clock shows {"hour": 8, "minute": 6, "second": 10}
